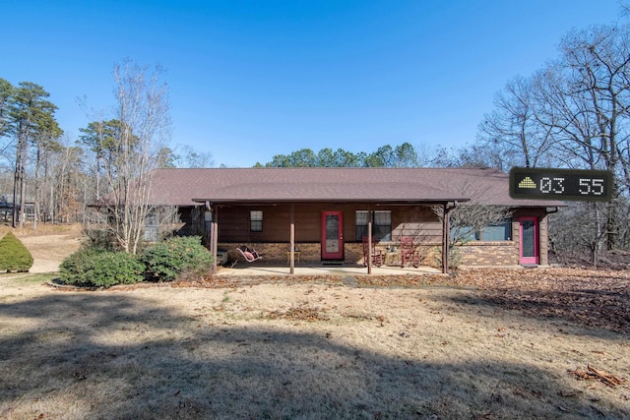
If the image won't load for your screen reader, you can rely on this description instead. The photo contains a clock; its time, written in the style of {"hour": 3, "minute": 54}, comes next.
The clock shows {"hour": 3, "minute": 55}
